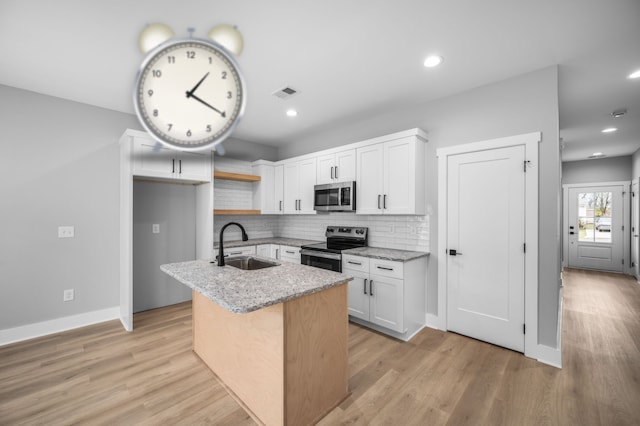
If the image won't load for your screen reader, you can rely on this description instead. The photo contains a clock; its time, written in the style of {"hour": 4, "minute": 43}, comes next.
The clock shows {"hour": 1, "minute": 20}
